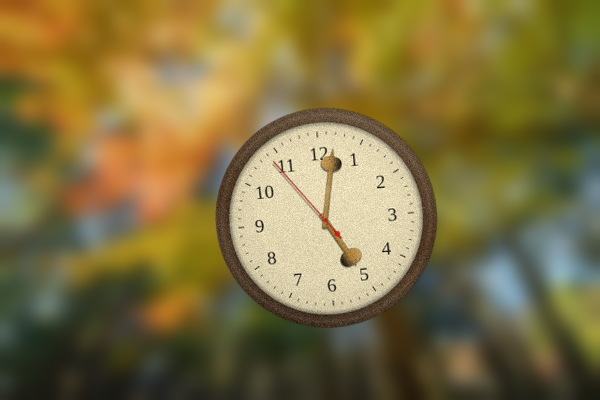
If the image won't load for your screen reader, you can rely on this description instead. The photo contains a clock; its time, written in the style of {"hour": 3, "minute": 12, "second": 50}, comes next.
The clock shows {"hour": 5, "minute": 1, "second": 54}
